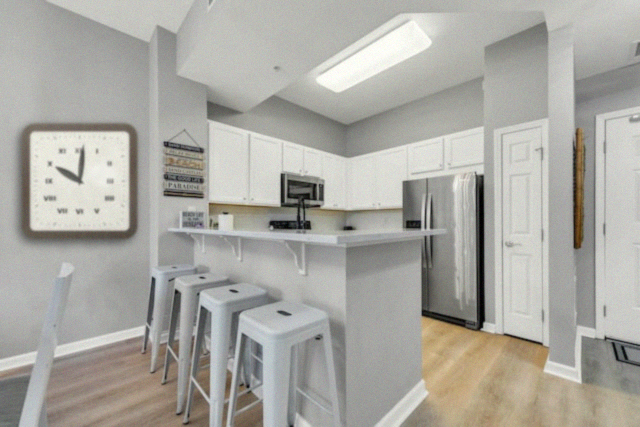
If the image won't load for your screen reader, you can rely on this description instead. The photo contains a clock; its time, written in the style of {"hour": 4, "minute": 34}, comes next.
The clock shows {"hour": 10, "minute": 1}
